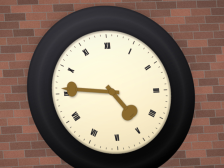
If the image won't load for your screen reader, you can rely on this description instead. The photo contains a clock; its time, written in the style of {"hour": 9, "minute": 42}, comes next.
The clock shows {"hour": 4, "minute": 46}
